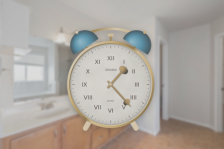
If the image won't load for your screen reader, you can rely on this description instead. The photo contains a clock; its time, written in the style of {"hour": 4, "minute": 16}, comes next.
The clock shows {"hour": 1, "minute": 23}
